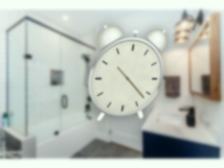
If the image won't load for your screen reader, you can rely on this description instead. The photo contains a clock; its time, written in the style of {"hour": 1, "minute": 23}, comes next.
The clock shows {"hour": 10, "minute": 22}
